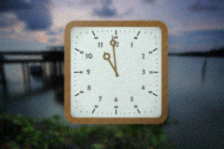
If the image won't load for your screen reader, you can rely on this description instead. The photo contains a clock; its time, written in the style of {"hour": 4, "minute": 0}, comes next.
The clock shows {"hour": 10, "minute": 59}
